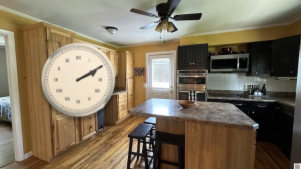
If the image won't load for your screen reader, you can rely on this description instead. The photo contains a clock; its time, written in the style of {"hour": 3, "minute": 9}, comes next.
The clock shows {"hour": 2, "minute": 10}
